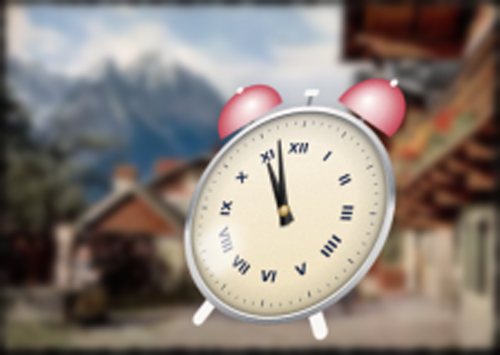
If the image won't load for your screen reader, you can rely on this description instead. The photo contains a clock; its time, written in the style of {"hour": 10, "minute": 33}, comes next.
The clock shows {"hour": 10, "minute": 57}
